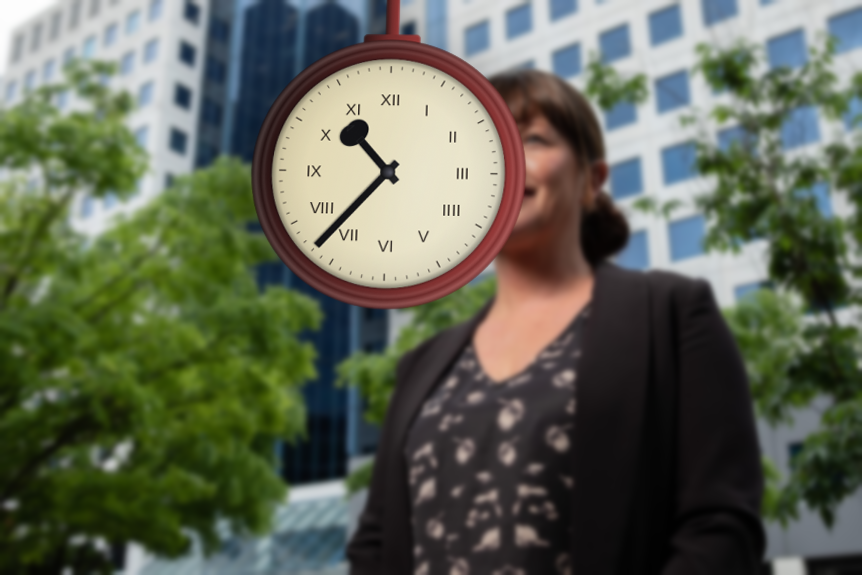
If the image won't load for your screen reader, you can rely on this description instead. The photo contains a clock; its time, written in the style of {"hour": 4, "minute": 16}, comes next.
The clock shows {"hour": 10, "minute": 37}
